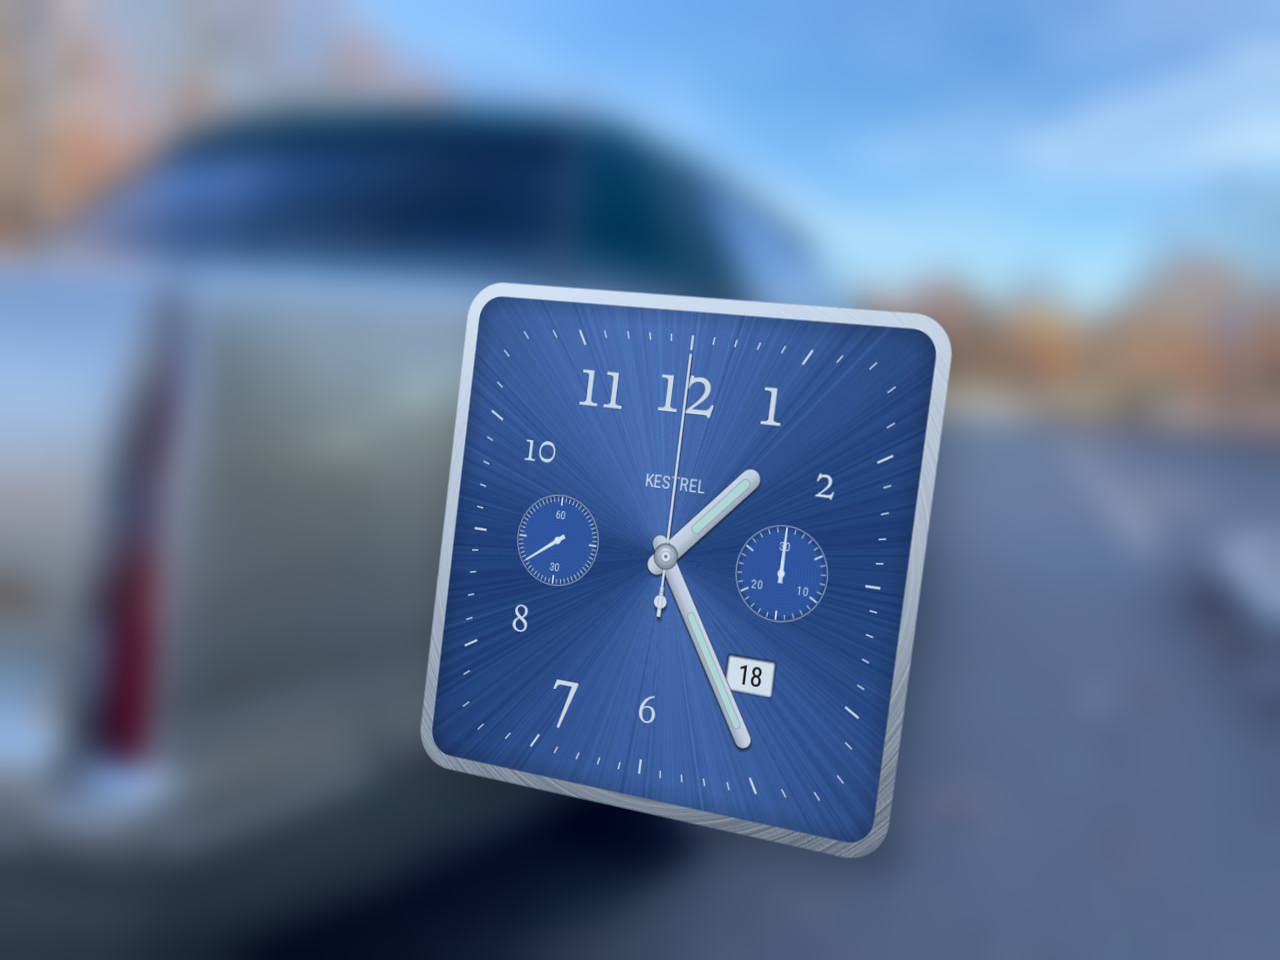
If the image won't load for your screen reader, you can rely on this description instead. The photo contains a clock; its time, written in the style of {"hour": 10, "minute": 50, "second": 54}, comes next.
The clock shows {"hour": 1, "minute": 24, "second": 39}
